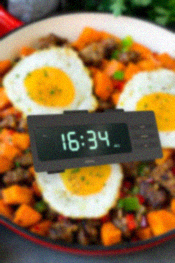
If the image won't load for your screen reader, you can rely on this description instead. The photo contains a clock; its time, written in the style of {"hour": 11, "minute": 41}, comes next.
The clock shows {"hour": 16, "minute": 34}
